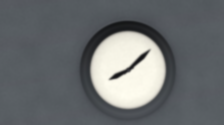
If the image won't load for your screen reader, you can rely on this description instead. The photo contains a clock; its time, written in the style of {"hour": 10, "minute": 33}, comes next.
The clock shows {"hour": 8, "minute": 8}
